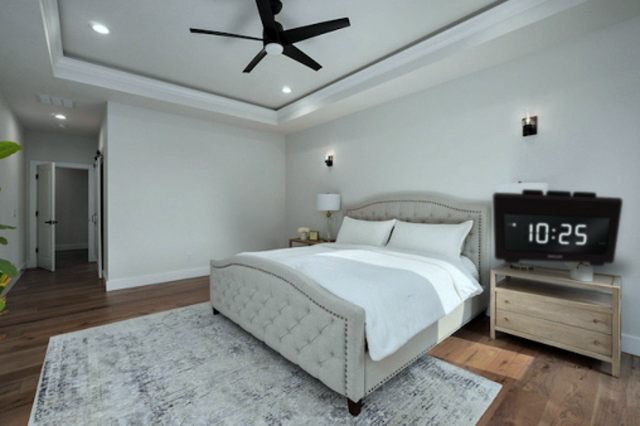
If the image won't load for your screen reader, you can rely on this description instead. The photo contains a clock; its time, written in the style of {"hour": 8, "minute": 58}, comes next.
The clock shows {"hour": 10, "minute": 25}
